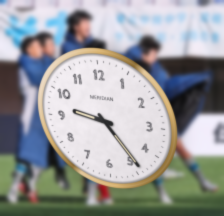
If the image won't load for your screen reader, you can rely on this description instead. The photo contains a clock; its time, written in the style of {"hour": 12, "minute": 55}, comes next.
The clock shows {"hour": 9, "minute": 24}
